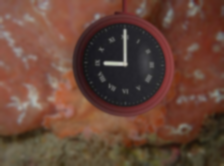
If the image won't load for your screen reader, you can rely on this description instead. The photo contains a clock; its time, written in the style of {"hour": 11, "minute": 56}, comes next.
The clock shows {"hour": 9, "minute": 0}
